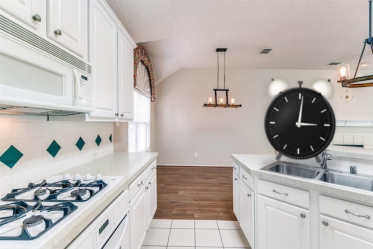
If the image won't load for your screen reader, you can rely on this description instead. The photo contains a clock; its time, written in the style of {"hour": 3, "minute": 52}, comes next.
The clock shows {"hour": 3, "minute": 1}
